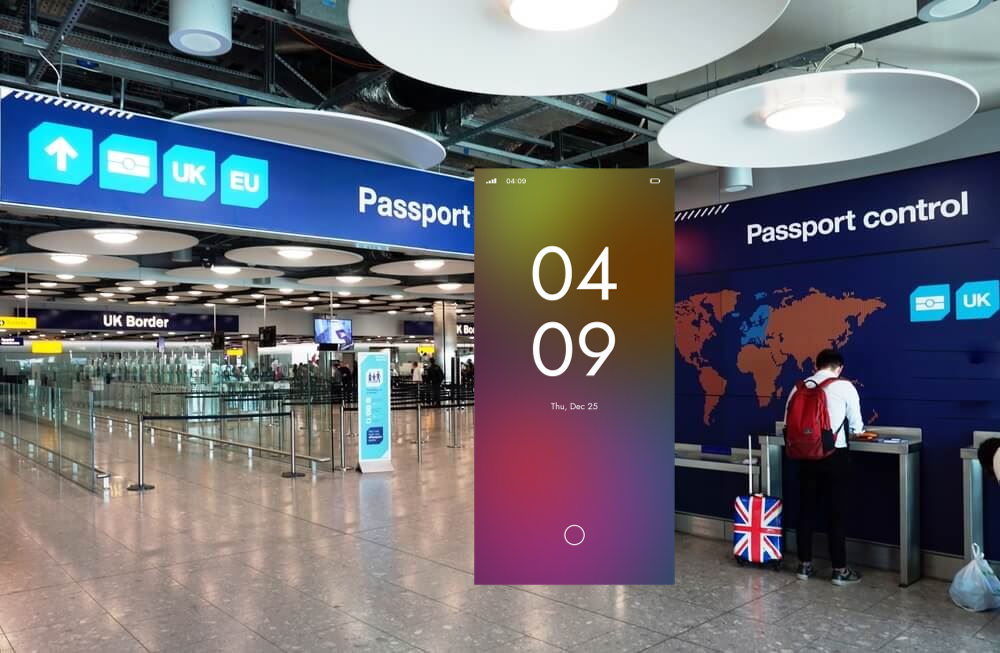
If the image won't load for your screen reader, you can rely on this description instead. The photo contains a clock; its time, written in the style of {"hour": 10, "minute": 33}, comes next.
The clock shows {"hour": 4, "minute": 9}
